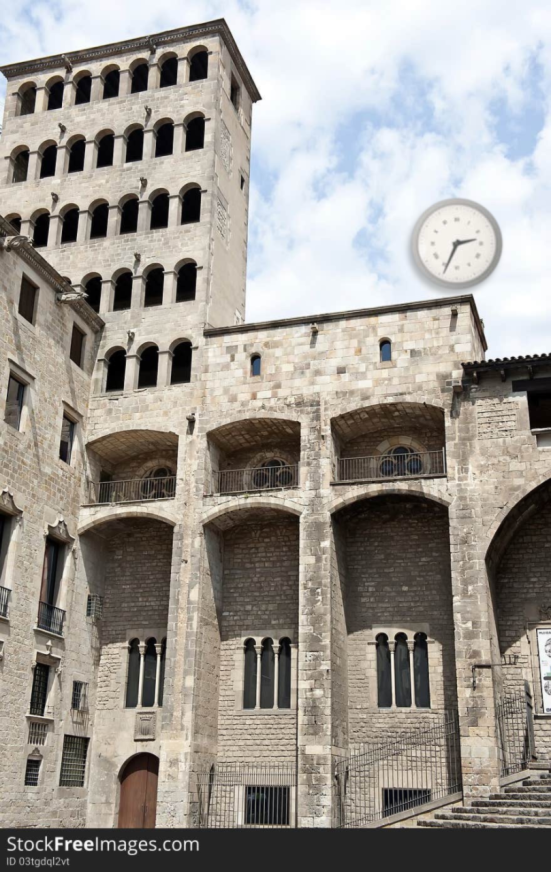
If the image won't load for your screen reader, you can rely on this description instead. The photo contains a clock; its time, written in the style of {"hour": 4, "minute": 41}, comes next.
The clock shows {"hour": 2, "minute": 34}
